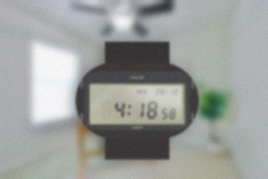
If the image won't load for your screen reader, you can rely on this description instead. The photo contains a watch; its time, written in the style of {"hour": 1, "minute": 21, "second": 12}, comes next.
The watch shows {"hour": 4, "minute": 18, "second": 58}
